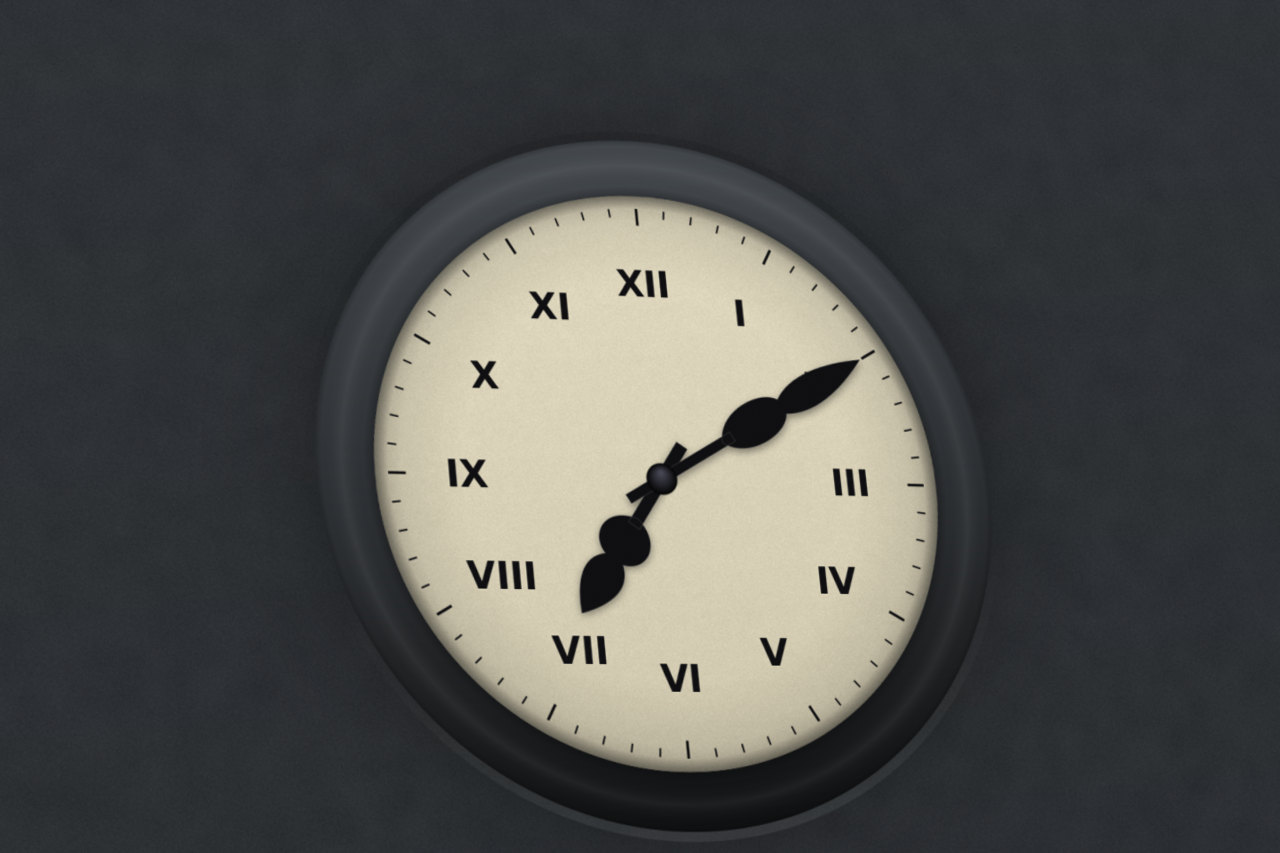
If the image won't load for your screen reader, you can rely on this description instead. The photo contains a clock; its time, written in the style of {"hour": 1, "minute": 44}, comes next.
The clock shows {"hour": 7, "minute": 10}
